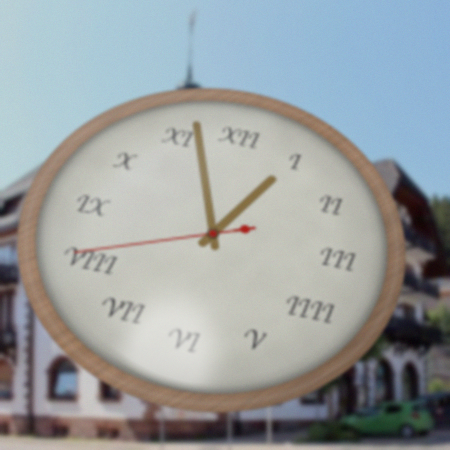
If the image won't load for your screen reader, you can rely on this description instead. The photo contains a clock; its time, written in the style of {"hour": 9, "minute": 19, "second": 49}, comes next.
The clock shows {"hour": 12, "minute": 56, "second": 41}
